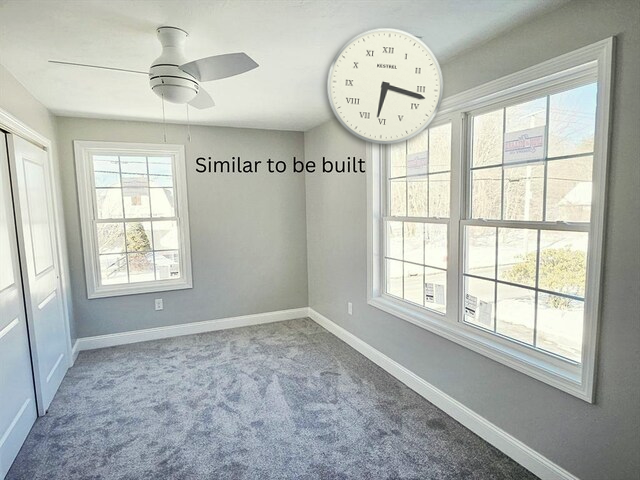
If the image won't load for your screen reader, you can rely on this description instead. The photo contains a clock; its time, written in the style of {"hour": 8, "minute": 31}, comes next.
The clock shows {"hour": 6, "minute": 17}
